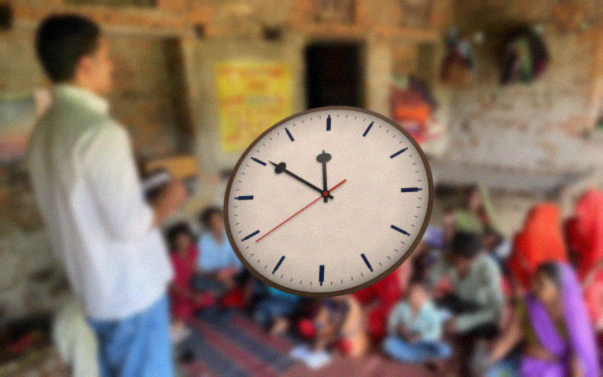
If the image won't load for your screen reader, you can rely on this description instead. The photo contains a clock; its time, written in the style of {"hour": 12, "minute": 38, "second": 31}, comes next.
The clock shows {"hour": 11, "minute": 50, "second": 39}
